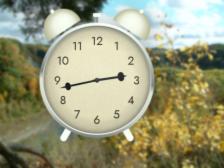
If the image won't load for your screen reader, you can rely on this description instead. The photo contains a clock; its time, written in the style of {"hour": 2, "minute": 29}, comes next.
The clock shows {"hour": 2, "minute": 43}
